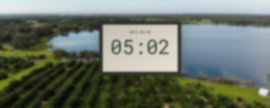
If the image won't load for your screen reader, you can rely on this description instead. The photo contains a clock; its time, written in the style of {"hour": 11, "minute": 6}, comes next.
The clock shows {"hour": 5, "minute": 2}
